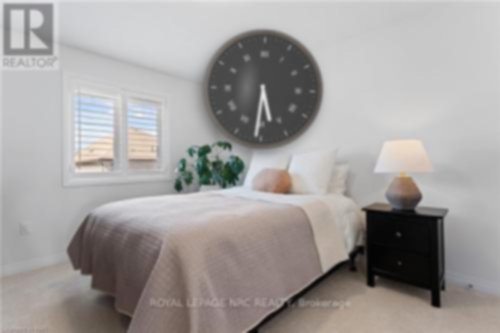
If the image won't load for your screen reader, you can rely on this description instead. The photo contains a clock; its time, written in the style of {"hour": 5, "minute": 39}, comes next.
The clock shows {"hour": 5, "minute": 31}
